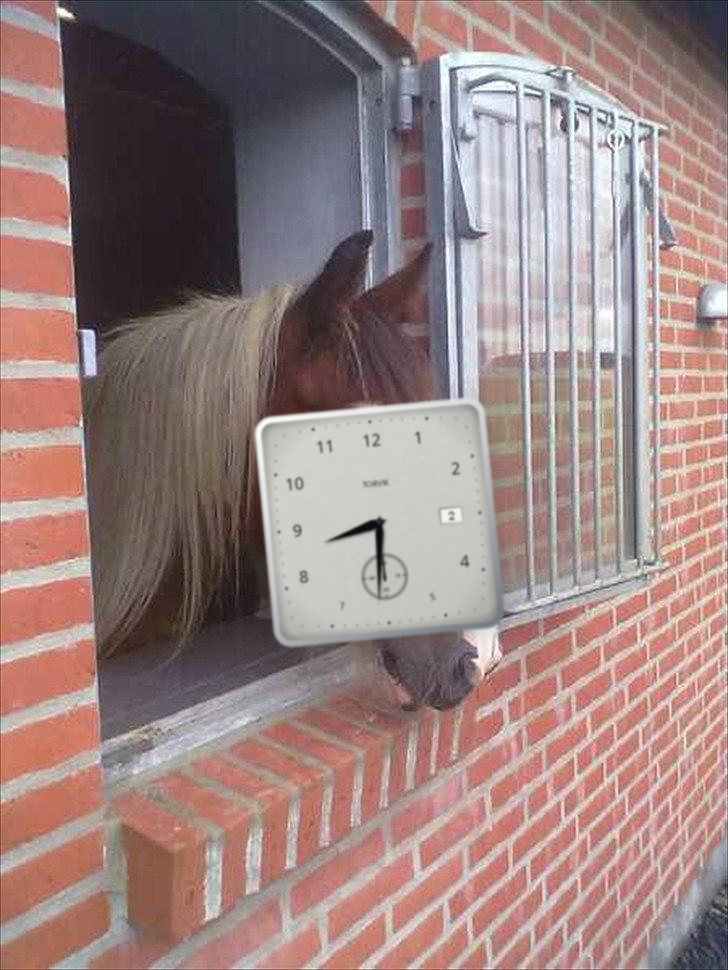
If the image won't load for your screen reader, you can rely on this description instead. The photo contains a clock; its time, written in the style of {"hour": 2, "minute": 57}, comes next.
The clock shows {"hour": 8, "minute": 31}
